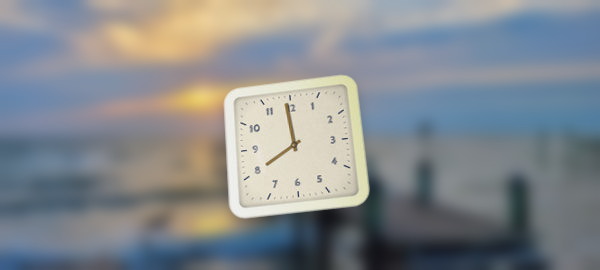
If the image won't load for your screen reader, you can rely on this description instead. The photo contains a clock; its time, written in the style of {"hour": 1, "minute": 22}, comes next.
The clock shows {"hour": 7, "minute": 59}
